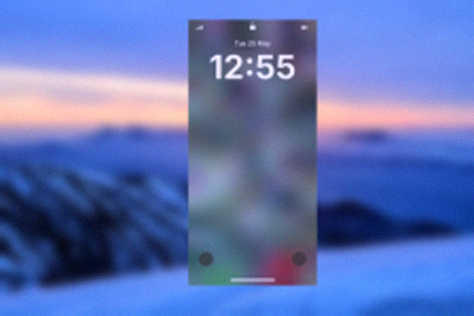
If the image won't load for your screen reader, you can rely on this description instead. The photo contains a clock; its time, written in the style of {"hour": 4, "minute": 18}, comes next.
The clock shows {"hour": 12, "minute": 55}
